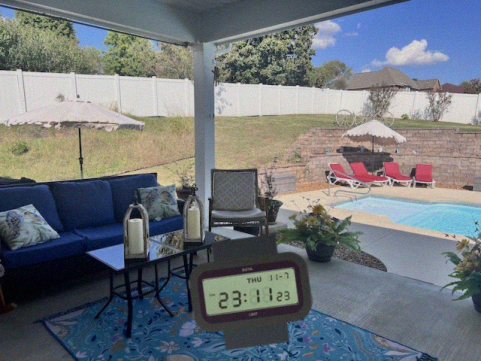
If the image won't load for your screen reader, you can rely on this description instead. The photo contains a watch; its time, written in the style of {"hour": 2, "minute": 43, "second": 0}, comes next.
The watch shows {"hour": 23, "minute": 11, "second": 23}
